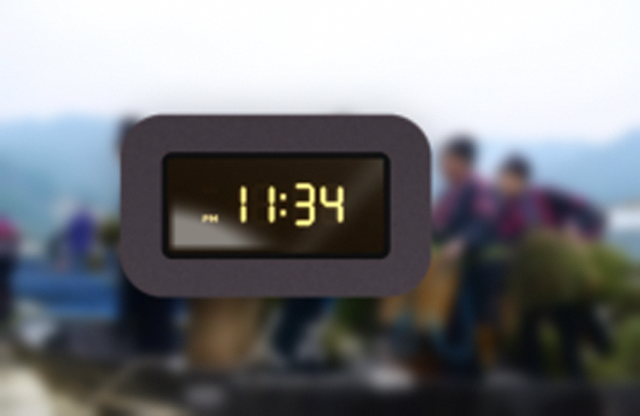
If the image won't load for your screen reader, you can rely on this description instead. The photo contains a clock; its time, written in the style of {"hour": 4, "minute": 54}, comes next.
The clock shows {"hour": 11, "minute": 34}
